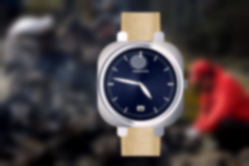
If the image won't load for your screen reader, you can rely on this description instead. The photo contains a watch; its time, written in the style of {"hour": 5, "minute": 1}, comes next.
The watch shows {"hour": 4, "minute": 47}
